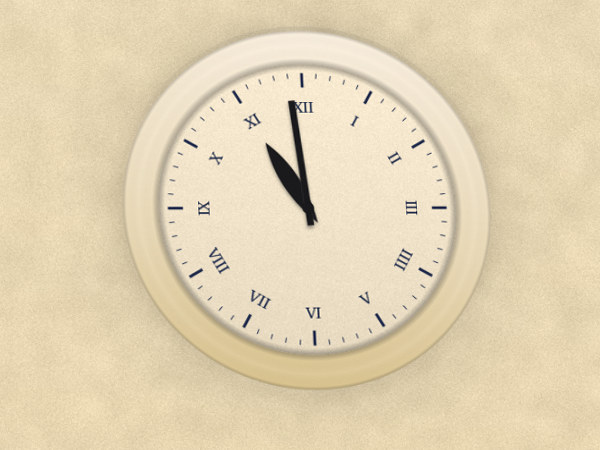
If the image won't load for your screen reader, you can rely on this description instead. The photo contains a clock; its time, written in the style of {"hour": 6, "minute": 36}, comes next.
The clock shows {"hour": 10, "minute": 59}
